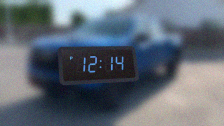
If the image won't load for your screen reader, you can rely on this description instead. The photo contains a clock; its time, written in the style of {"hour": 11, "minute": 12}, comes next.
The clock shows {"hour": 12, "minute": 14}
